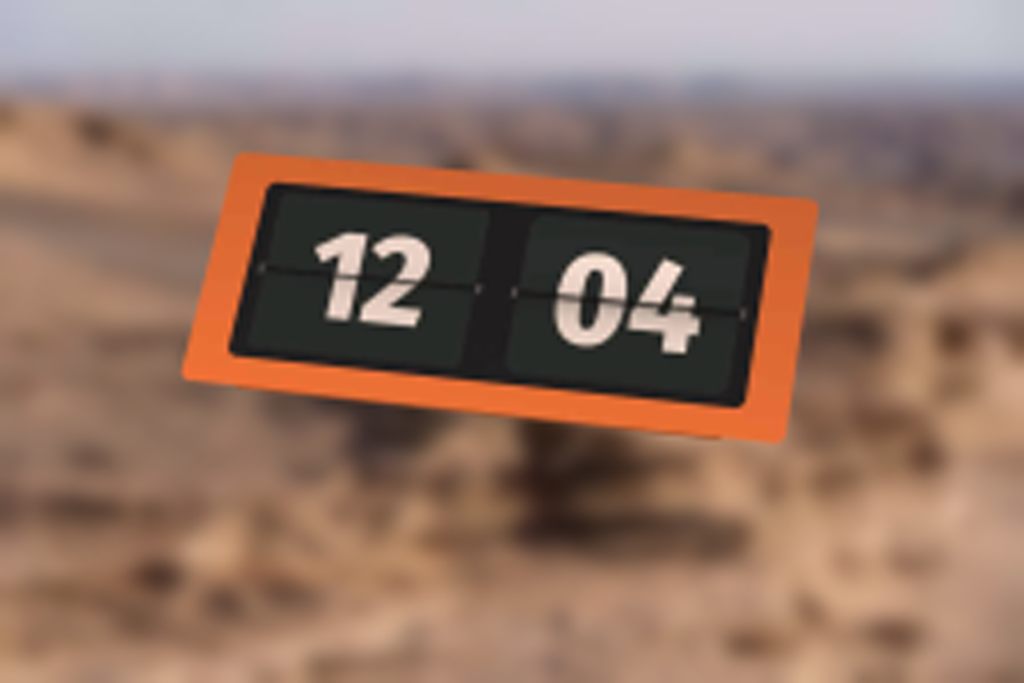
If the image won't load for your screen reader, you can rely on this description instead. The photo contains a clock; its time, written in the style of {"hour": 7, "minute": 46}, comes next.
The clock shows {"hour": 12, "minute": 4}
